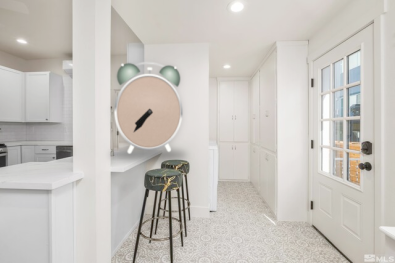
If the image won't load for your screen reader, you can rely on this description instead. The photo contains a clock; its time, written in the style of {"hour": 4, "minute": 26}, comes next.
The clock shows {"hour": 7, "minute": 37}
